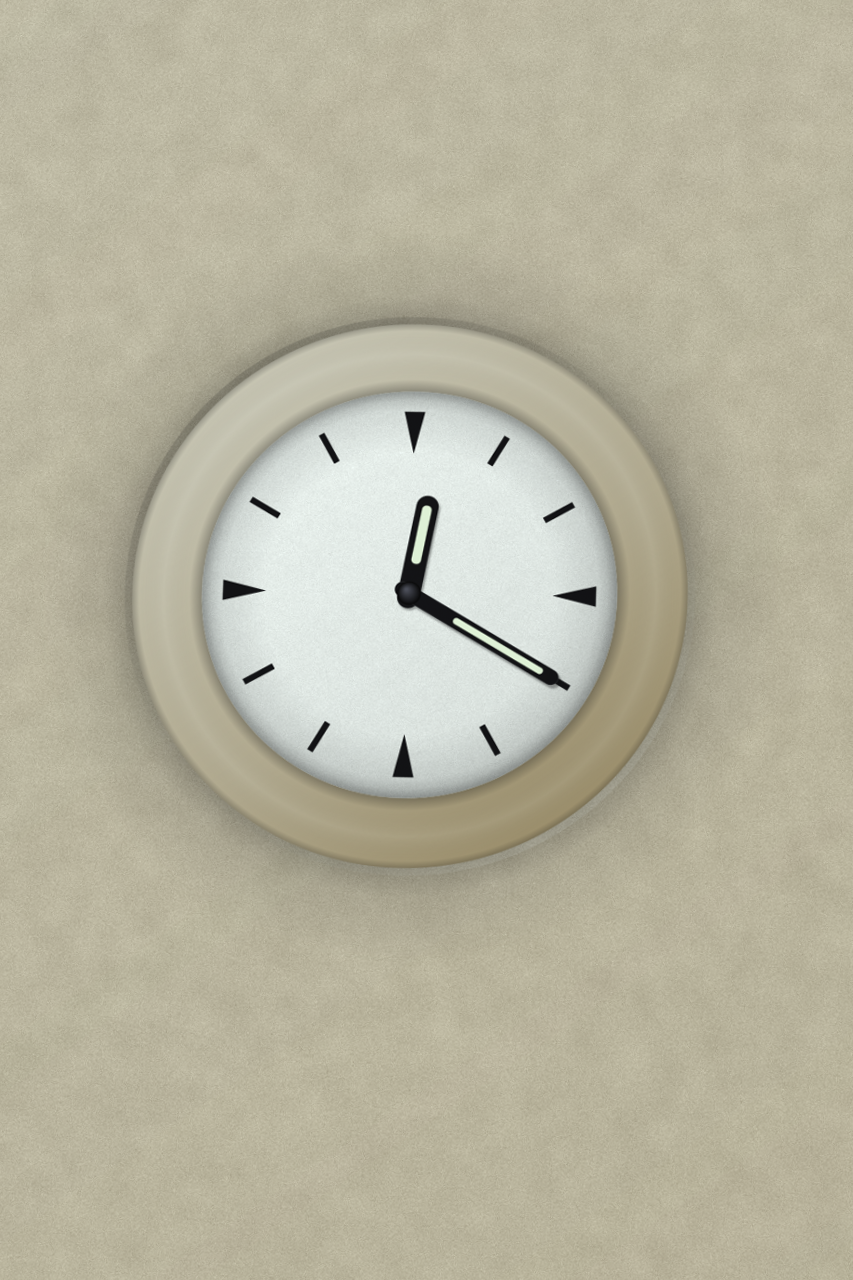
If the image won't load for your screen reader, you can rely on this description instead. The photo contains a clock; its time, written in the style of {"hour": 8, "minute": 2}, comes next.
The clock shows {"hour": 12, "minute": 20}
